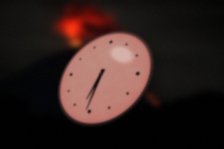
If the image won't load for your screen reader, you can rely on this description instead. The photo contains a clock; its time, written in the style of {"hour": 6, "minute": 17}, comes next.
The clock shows {"hour": 6, "minute": 31}
